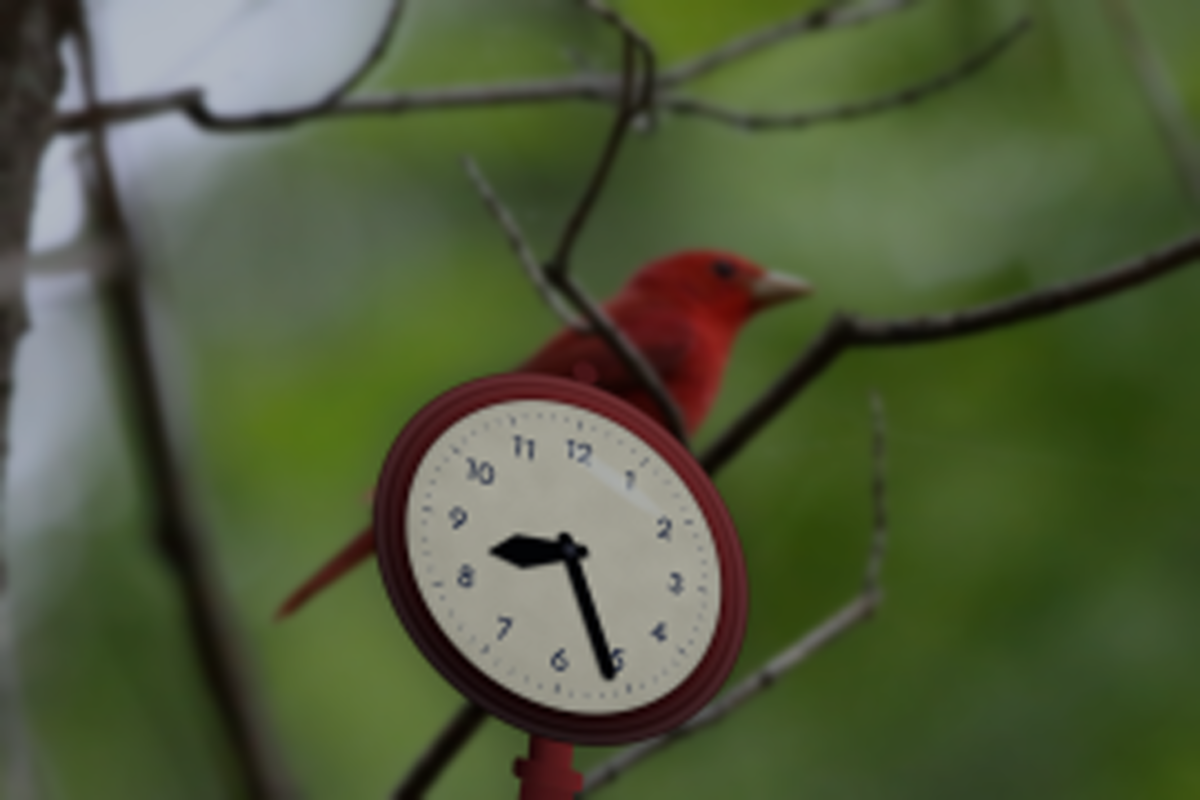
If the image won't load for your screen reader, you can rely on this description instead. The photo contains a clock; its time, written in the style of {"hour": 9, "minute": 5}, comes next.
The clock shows {"hour": 8, "minute": 26}
